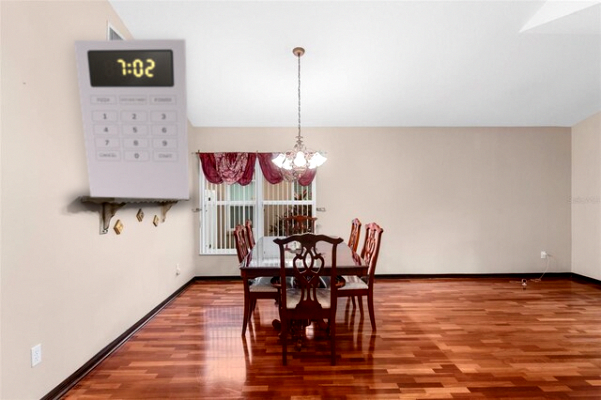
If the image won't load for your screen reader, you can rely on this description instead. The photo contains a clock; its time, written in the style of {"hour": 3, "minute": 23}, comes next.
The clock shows {"hour": 7, "minute": 2}
